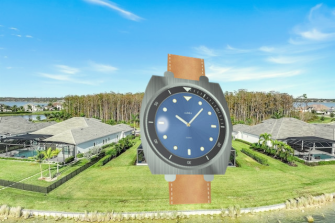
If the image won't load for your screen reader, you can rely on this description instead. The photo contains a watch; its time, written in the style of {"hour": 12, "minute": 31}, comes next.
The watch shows {"hour": 10, "minute": 7}
